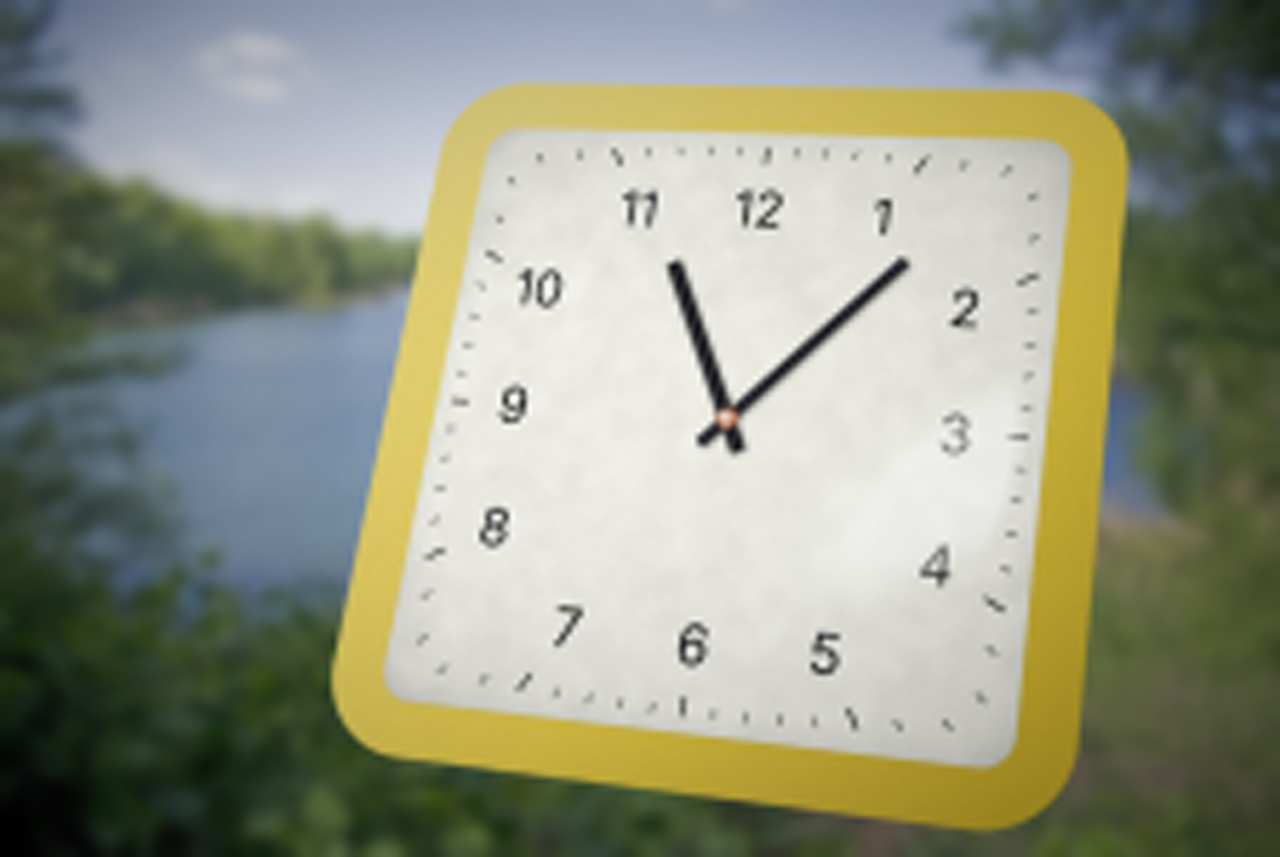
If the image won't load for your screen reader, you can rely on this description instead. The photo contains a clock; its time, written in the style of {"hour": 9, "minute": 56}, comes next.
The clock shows {"hour": 11, "minute": 7}
